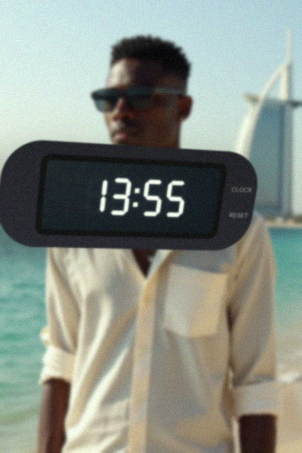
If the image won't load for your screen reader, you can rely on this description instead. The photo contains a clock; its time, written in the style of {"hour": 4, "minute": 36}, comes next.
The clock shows {"hour": 13, "minute": 55}
